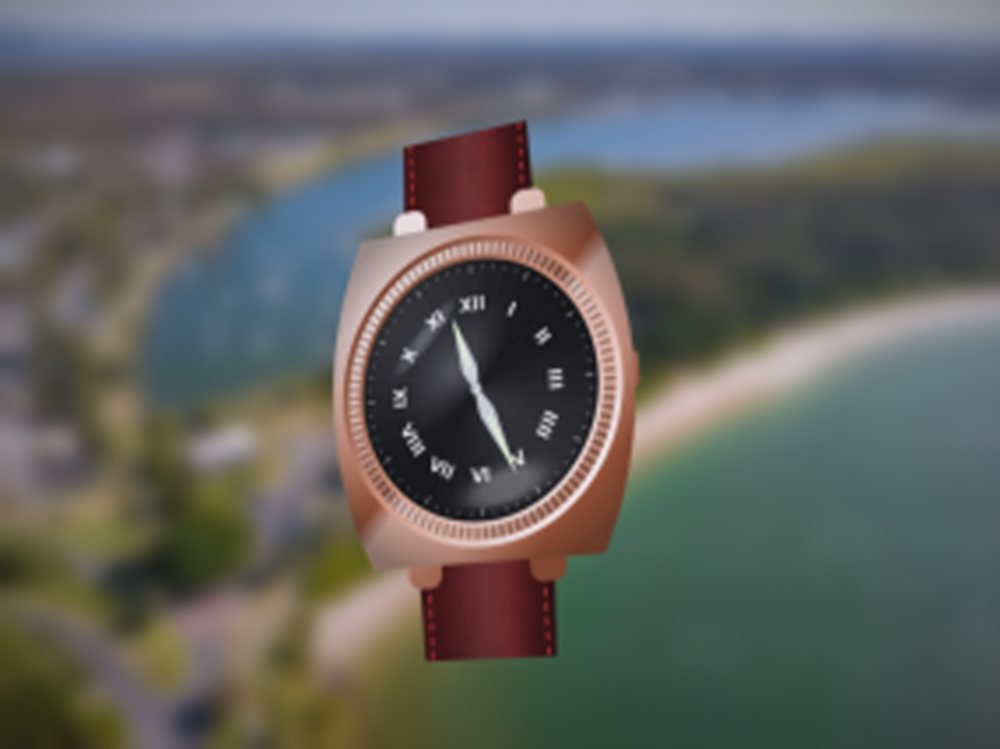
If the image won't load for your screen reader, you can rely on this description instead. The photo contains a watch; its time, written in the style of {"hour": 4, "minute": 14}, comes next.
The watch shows {"hour": 11, "minute": 26}
